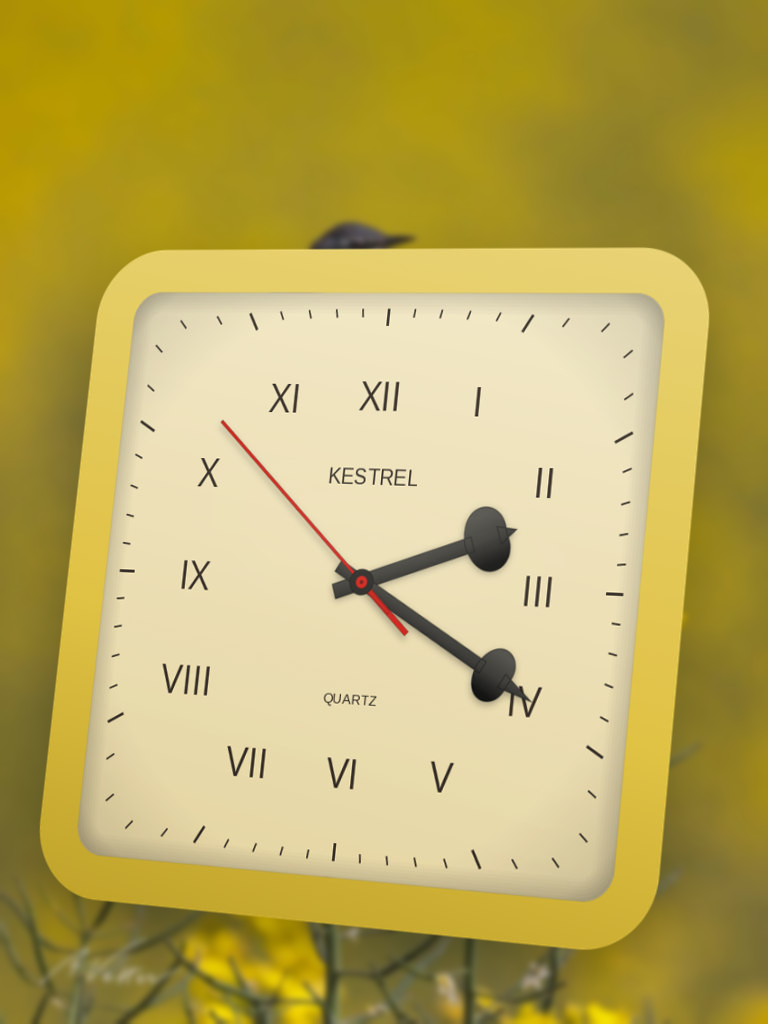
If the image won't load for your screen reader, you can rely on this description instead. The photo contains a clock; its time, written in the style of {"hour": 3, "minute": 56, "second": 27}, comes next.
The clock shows {"hour": 2, "minute": 19, "second": 52}
